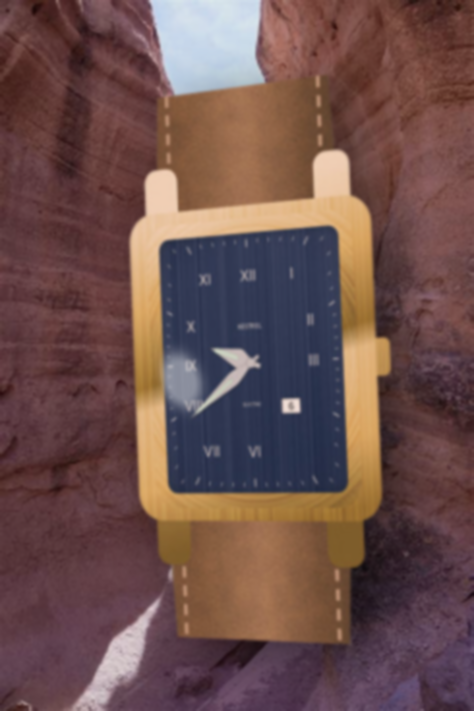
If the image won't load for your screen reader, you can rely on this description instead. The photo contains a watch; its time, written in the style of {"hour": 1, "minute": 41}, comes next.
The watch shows {"hour": 9, "minute": 39}
